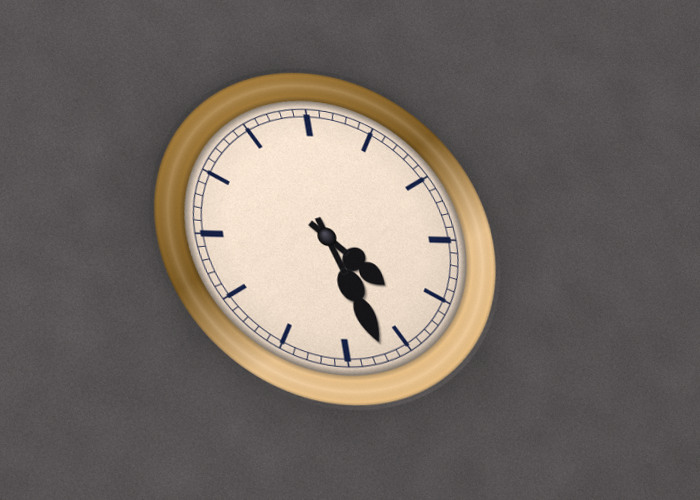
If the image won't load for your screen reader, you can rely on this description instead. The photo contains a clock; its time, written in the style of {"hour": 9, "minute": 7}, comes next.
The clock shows {"hour": 4, "minute": 27}
